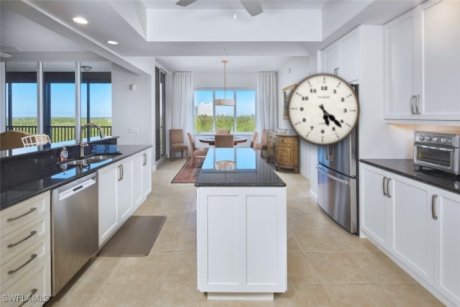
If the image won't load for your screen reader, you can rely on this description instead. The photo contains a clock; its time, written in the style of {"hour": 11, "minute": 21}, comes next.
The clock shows {"hour": 5, "minute": 22}
